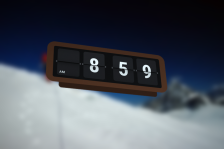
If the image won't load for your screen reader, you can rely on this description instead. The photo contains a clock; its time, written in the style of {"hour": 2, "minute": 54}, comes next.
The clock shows {"hour": 8, "minute": 59}
